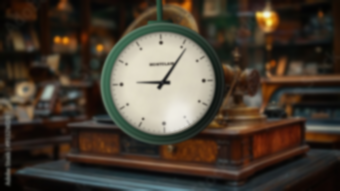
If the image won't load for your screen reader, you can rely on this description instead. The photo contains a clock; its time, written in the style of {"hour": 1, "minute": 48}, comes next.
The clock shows {"hour": 9, "minute": 6}
